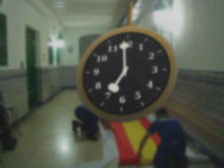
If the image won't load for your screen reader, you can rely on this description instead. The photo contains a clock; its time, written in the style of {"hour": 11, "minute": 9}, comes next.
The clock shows {"hour": 6, "minute": 59}
